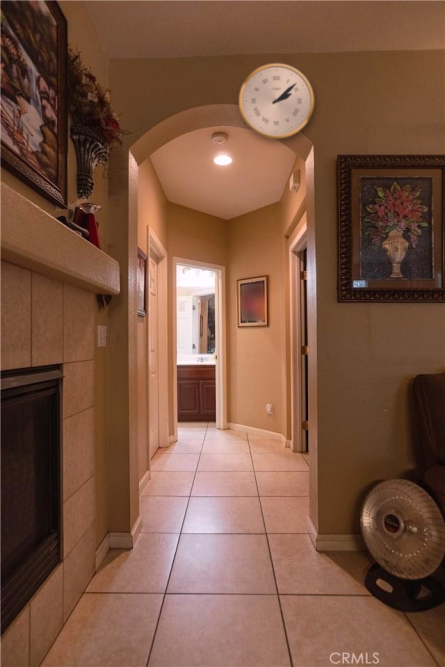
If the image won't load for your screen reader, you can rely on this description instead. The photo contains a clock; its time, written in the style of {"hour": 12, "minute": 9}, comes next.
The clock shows {"hour": 2, "minute": 8}
